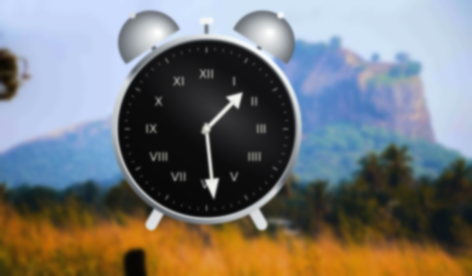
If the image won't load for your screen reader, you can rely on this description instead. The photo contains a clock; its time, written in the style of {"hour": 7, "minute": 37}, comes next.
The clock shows {"hour": 1, "minute": 29}
